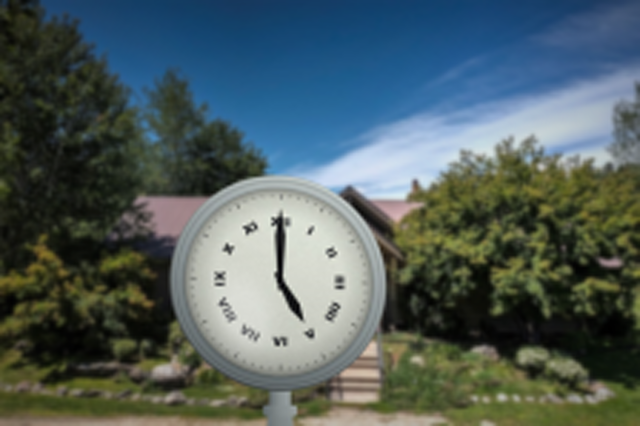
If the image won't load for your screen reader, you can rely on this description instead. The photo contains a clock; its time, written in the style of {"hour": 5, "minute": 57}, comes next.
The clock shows {"hour": 5, "minute": 0}
